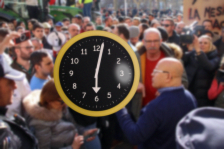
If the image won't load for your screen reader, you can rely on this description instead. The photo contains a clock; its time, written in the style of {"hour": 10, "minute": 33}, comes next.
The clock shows {"hour": 6, "minute": 2}
